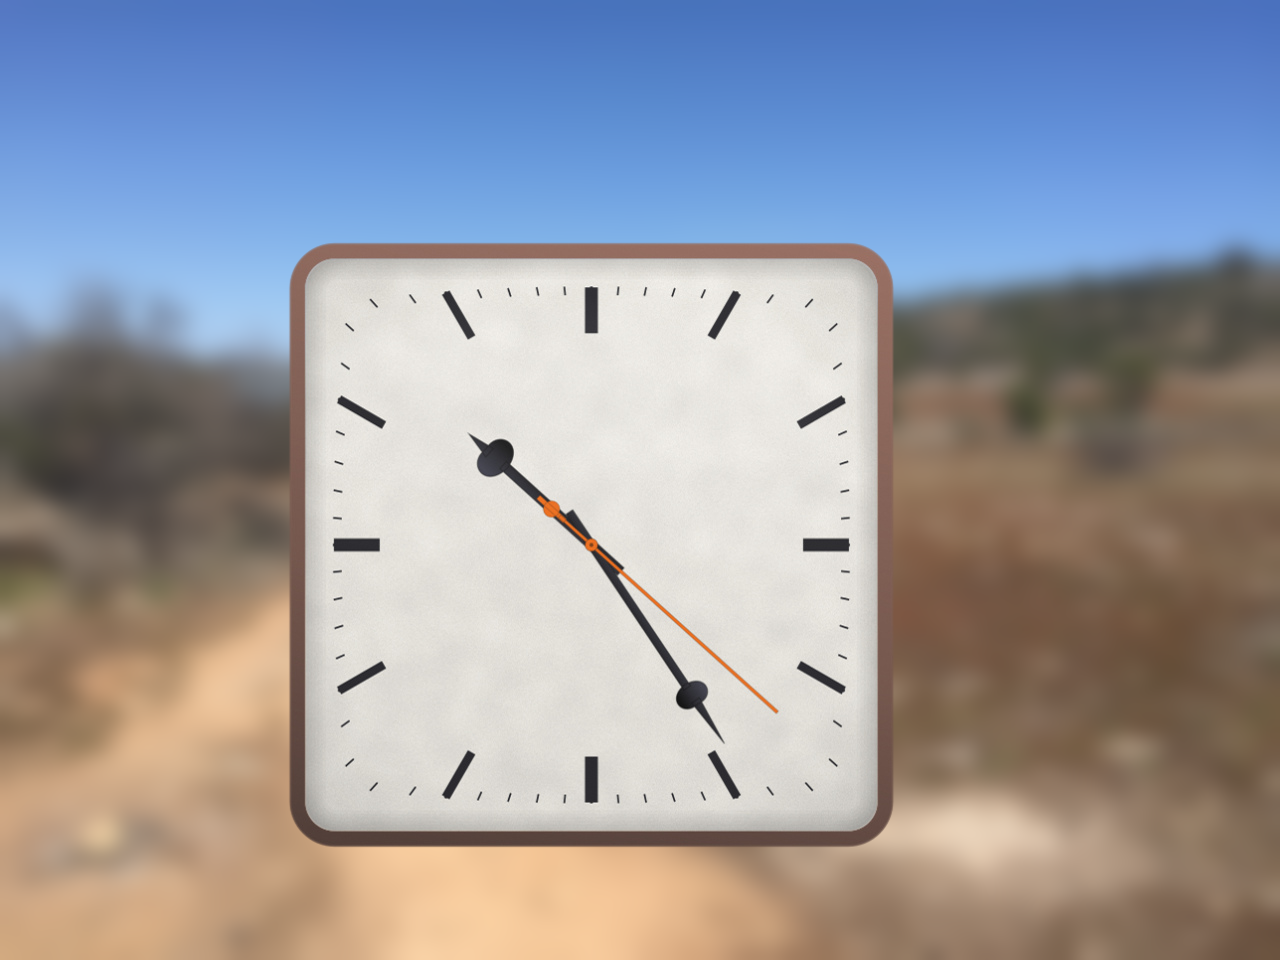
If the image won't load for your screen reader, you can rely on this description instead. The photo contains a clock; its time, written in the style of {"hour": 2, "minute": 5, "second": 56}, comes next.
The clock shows {"hour": 10, "minute": 24, "second": 22}
